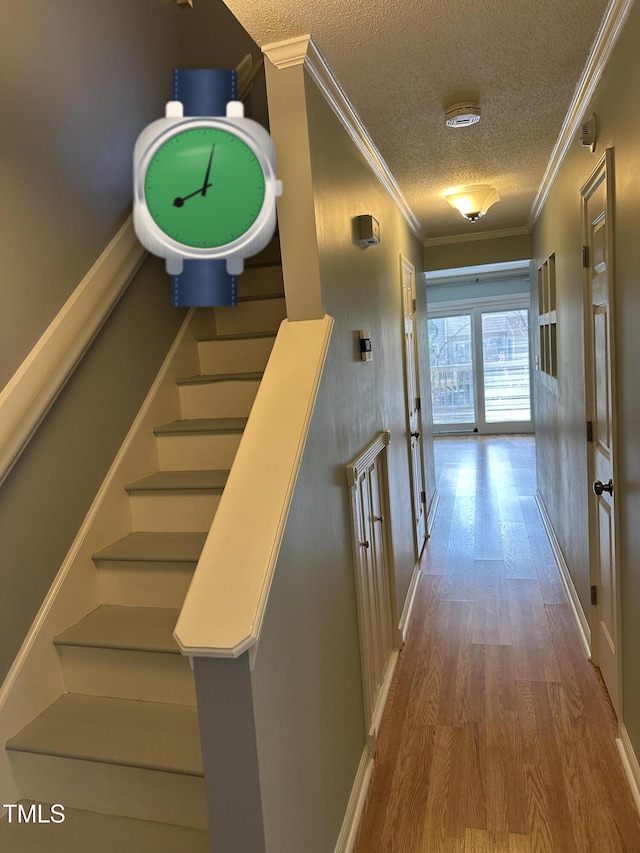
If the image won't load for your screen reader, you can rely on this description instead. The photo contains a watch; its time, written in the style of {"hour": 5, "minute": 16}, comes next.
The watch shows {"hour": 8, "minute": 2}
